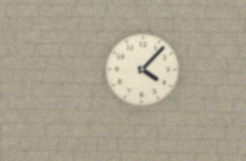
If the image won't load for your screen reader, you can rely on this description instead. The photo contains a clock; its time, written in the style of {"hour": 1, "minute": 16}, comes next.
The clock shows {"hour": 4, "minute": 7}
